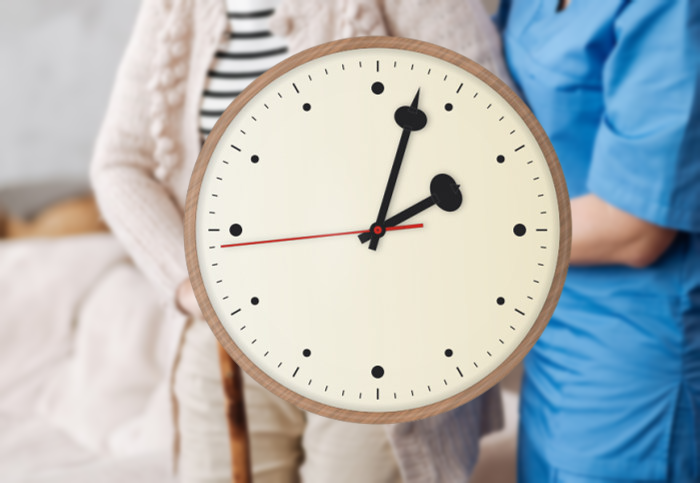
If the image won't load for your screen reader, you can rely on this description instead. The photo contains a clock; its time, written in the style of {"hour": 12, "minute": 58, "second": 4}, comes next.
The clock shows {"hour": 2, "minute": 2, "second": 44}
